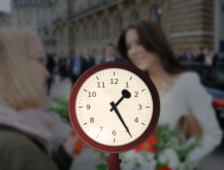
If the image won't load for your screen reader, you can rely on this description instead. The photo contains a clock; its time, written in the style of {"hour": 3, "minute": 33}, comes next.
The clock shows {"hour": 1, "minute": 25}
